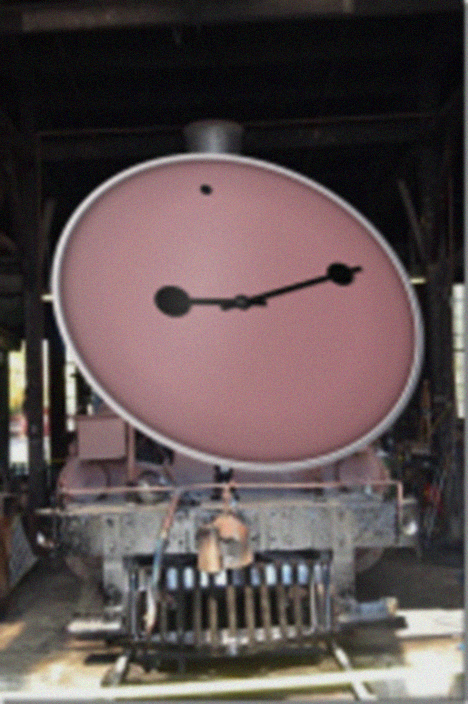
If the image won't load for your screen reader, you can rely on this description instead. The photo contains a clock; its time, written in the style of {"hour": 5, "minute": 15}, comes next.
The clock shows {"hour": 9, "minute": 13}
